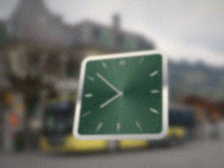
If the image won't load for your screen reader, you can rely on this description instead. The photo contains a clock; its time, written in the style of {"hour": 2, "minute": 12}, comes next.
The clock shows {"hour": 7, "minute": 52}
